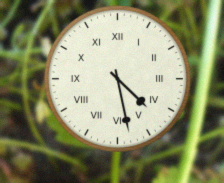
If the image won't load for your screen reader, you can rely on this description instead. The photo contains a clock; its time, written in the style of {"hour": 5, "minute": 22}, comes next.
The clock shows {"hour": 4, "minute": 28}
